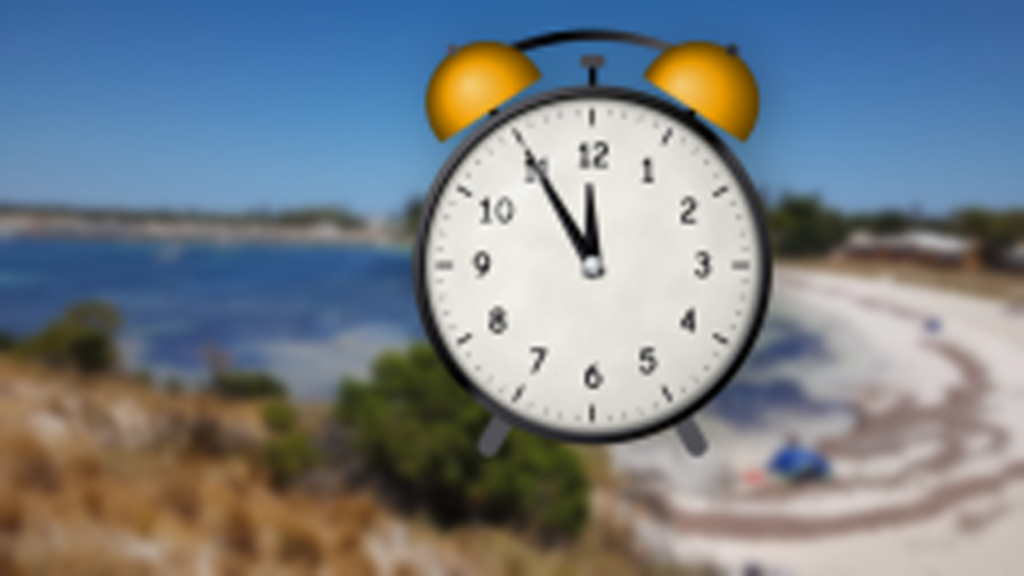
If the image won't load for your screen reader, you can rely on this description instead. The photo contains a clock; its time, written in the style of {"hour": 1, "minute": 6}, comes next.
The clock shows {"hour": 11, "minute": 55}
